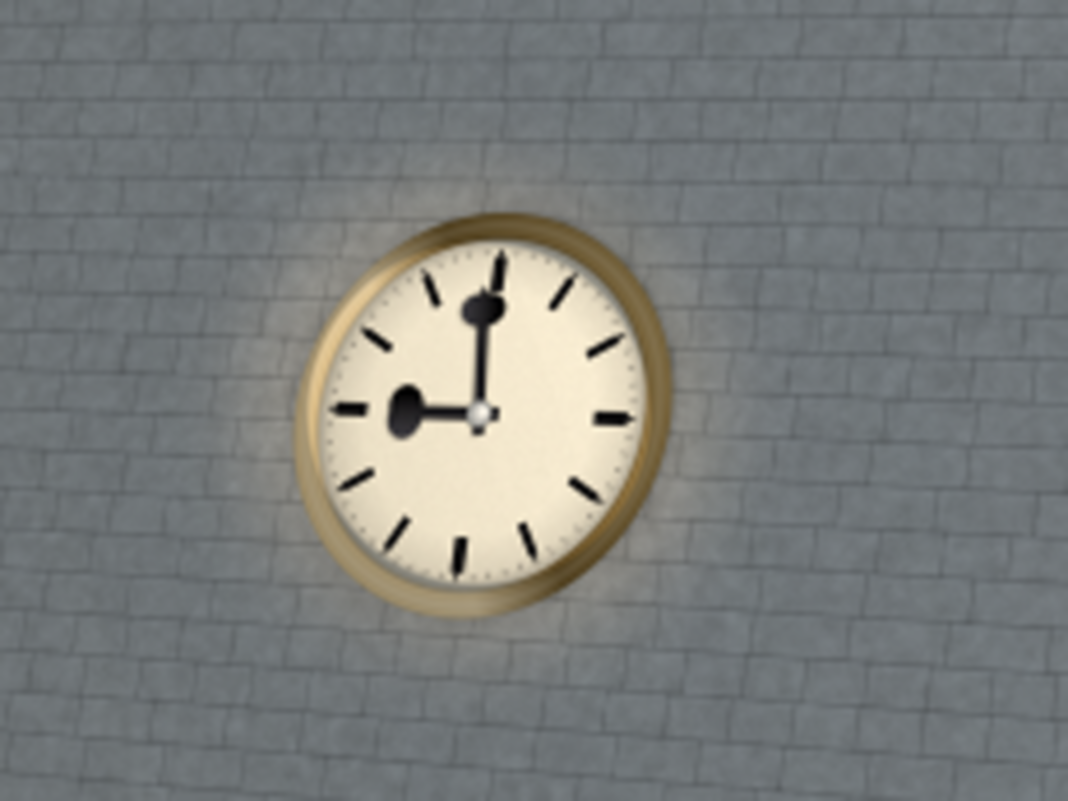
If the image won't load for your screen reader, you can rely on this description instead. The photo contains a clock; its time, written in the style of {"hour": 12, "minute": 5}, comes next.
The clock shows {"hour": 8, "minute": 59}
